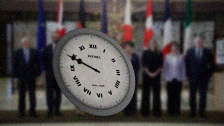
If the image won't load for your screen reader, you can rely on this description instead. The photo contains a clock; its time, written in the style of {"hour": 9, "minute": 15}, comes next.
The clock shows {"hour": 9, "minute": 49}
